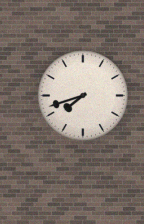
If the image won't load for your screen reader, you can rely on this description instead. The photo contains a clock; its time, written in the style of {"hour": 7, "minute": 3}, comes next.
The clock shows {"hour": 7, "minute": 42}
